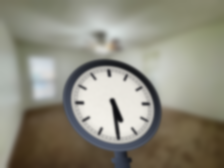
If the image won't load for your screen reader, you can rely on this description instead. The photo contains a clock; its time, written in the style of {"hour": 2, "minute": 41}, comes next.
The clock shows {"hour": 5, "minute": 30}
